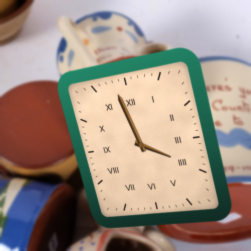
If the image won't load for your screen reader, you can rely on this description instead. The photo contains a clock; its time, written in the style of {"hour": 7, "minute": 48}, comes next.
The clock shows {"hour": 3, "minute": 58}
